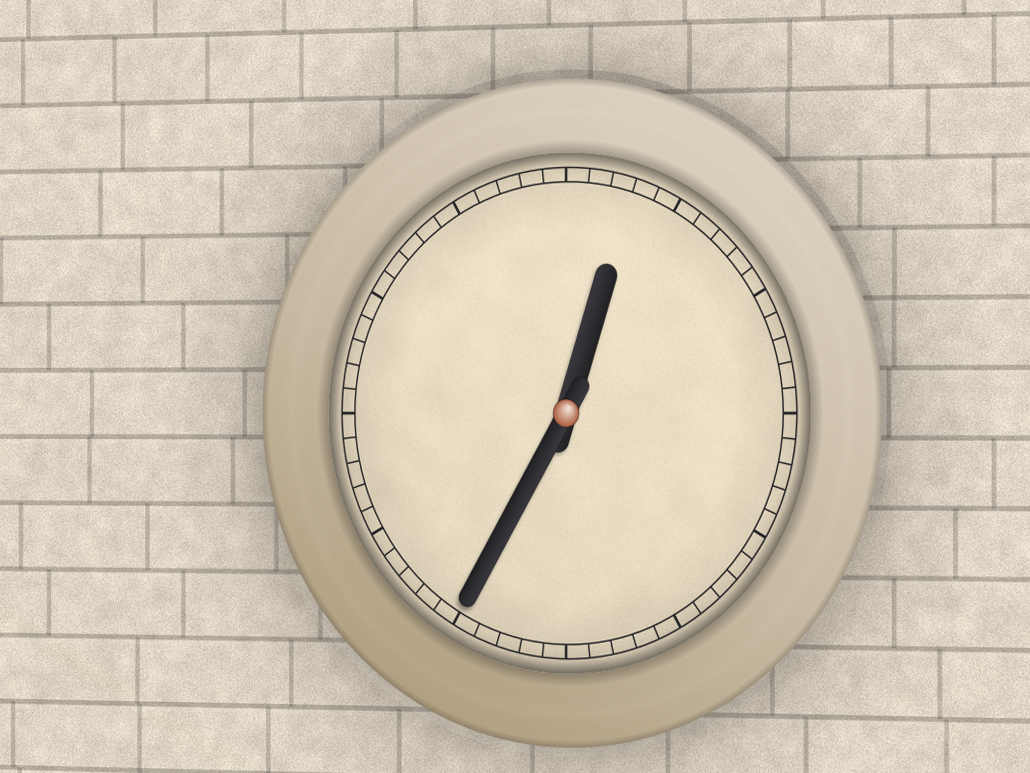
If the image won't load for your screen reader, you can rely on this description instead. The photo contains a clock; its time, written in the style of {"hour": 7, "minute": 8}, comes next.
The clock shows {"hour": 12, "minute": 35}
